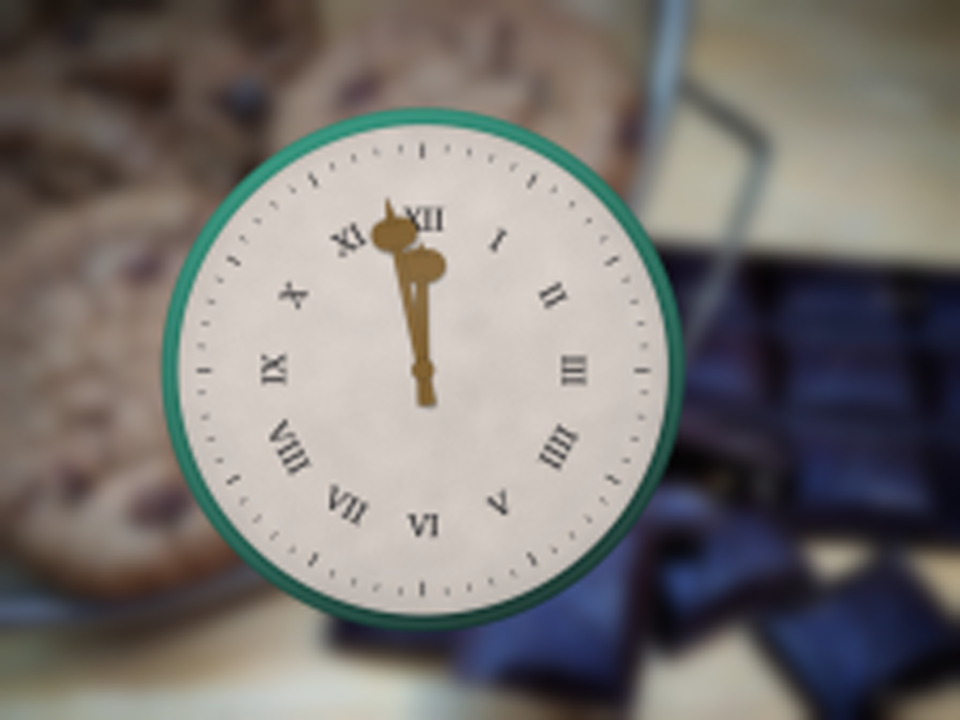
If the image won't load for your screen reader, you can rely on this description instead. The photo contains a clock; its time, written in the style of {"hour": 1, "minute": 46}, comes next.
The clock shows {"hour": 11, "minute": 58}
